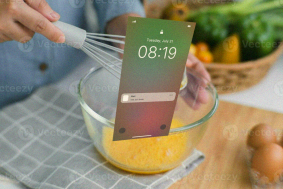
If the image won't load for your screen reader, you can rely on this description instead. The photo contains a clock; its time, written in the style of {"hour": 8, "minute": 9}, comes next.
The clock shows {"hour": 8, "minute": 19}
